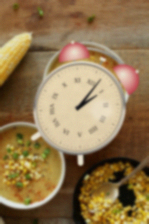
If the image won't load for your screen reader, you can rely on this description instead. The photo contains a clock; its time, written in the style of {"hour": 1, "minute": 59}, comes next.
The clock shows {"hour": 1, "minute": 2}
